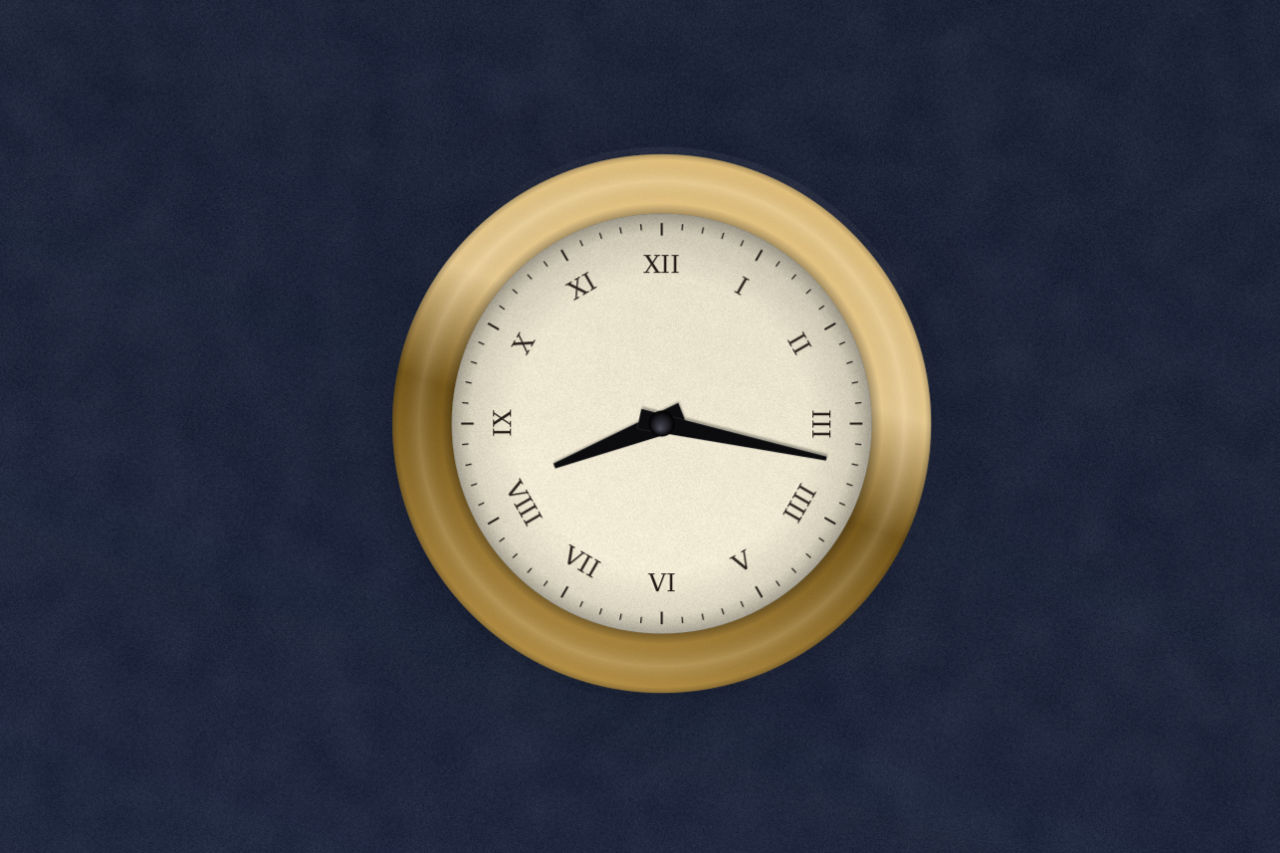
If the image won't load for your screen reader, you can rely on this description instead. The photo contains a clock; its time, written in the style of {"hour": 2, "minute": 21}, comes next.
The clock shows {"hour": 8, "minute": 17}
